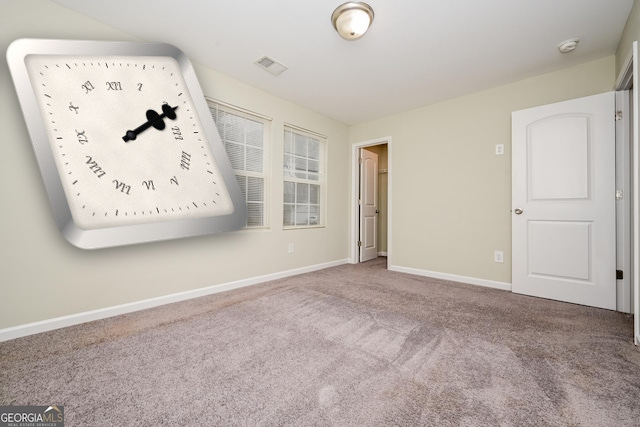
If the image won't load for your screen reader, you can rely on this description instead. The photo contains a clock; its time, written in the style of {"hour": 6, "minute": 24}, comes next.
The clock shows {"hour": 2, "minute": 11}
